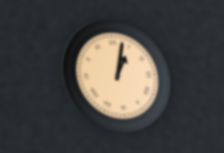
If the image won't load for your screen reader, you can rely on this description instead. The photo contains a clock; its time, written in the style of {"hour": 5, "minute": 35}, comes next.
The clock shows {"hour": 1, "minute": 3}
